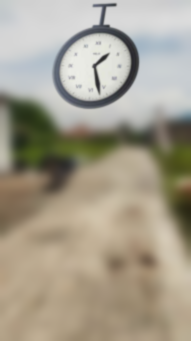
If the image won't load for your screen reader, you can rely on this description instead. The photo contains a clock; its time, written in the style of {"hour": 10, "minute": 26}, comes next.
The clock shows {"hour": 1, "minute": 27}
